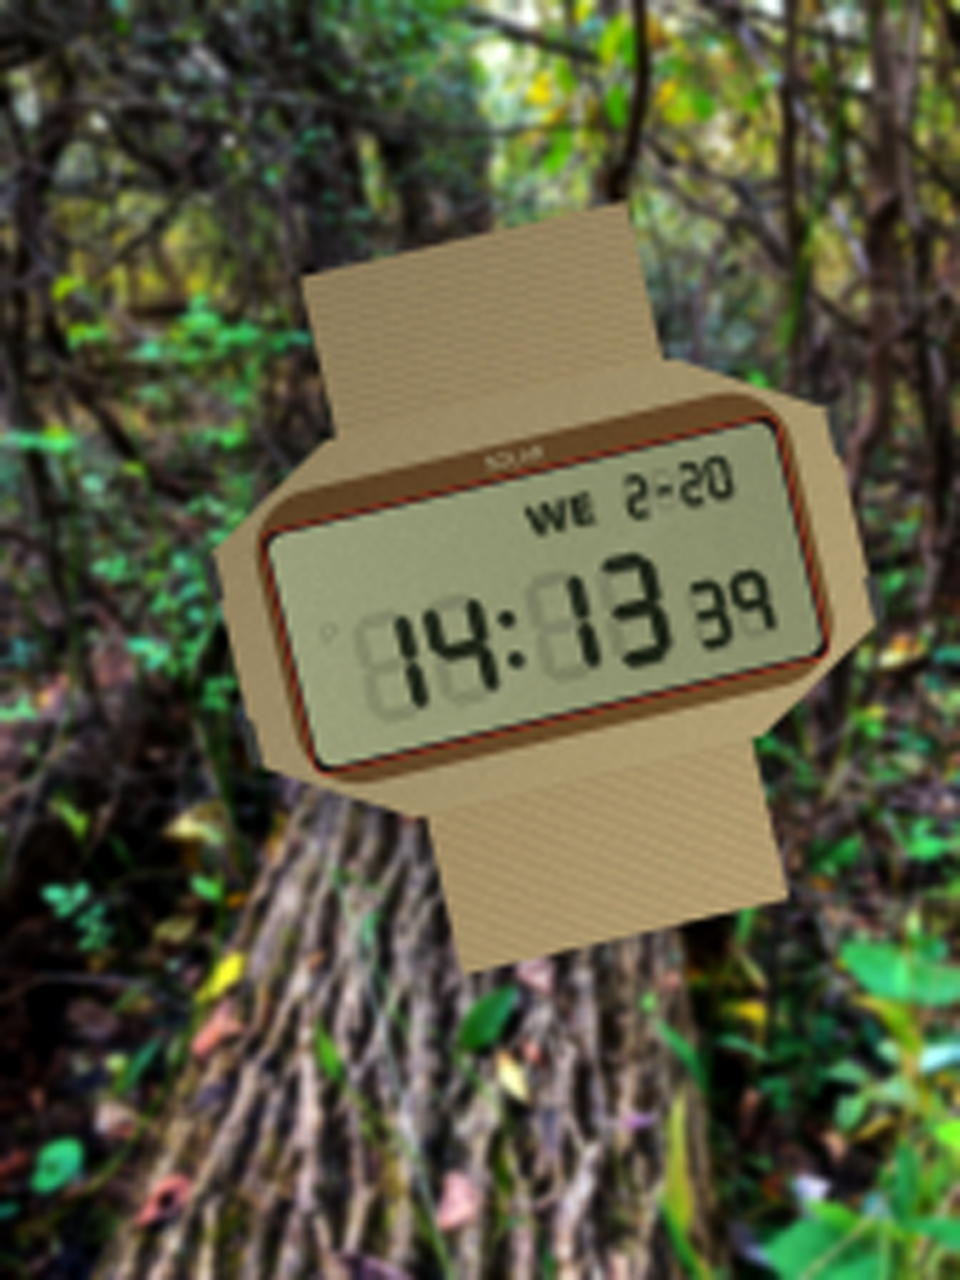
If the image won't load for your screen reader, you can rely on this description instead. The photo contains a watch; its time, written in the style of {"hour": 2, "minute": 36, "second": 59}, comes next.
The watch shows {"hour": 14, "minute": 13, "second": 39}
